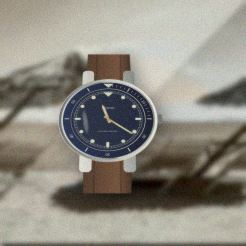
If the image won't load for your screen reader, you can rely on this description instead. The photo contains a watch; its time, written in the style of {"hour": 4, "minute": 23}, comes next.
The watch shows {"hour": 11, "minute": 21}
